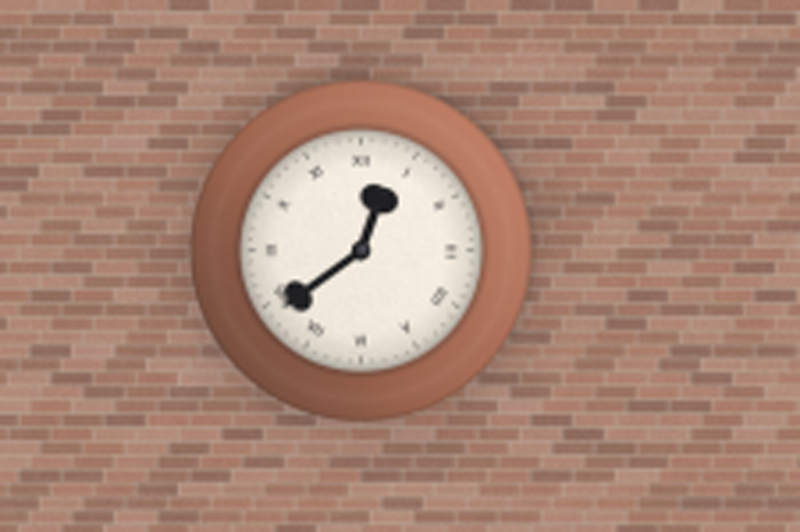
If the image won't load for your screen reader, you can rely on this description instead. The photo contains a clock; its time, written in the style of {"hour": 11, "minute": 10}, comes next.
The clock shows {"hour": 12, "minute": 39}
